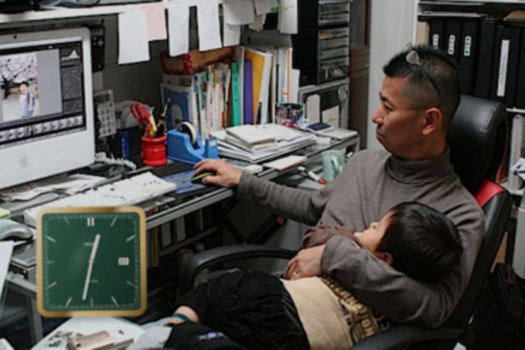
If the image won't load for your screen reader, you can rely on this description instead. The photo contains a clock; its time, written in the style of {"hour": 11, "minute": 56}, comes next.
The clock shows {"hour": 12, "minute": 32}
